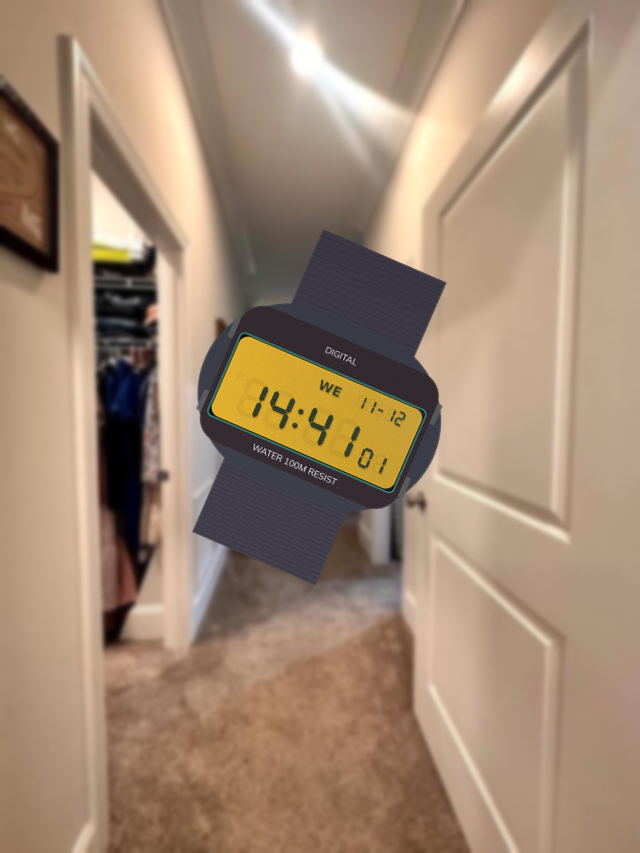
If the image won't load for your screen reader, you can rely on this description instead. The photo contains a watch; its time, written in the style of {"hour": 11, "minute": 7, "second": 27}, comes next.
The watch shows {"hour": 14, "minute": 41, "second": 1}
